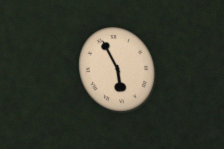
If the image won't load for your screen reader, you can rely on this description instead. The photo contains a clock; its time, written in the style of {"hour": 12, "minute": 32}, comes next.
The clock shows {"hour": 5, "minute": 56}
